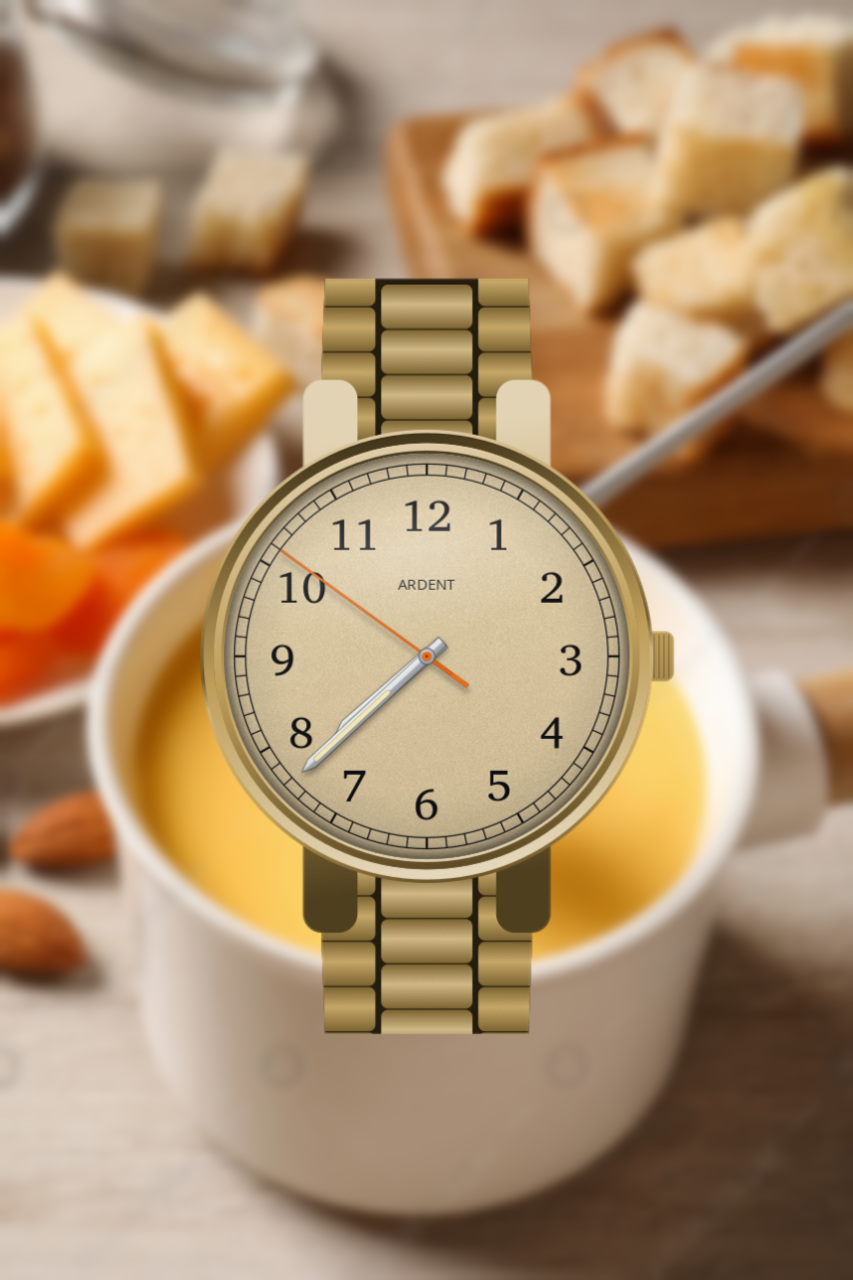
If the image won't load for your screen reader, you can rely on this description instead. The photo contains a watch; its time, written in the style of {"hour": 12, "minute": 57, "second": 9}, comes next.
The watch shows {"hour": 7, "minute": 37, "second": 51}
